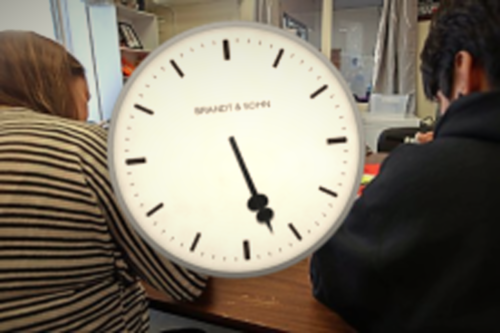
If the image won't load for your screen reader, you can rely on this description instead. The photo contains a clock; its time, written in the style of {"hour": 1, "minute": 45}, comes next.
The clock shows {"hour": 5, "minute": 27}
